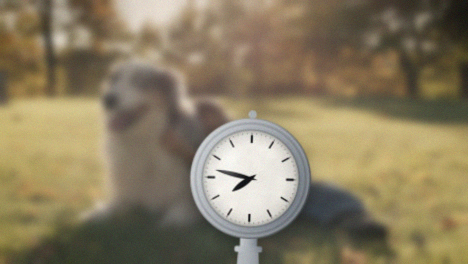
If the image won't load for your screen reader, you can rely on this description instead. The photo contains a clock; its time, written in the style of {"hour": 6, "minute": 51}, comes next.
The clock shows {"hour": 7, "minute": 47}
